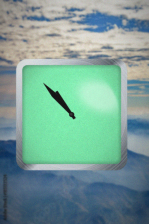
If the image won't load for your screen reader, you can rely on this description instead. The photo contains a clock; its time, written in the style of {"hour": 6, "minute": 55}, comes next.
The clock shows {"hour": 10, "minute": 53}
